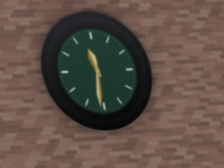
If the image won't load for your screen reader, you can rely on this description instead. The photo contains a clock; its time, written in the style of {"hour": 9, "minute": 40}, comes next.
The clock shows {"hour": 11, "minute": 31}
